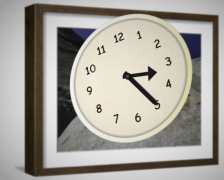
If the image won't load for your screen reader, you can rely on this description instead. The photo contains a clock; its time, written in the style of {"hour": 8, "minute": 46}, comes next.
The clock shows {"hour": 3, "minute": 25}
